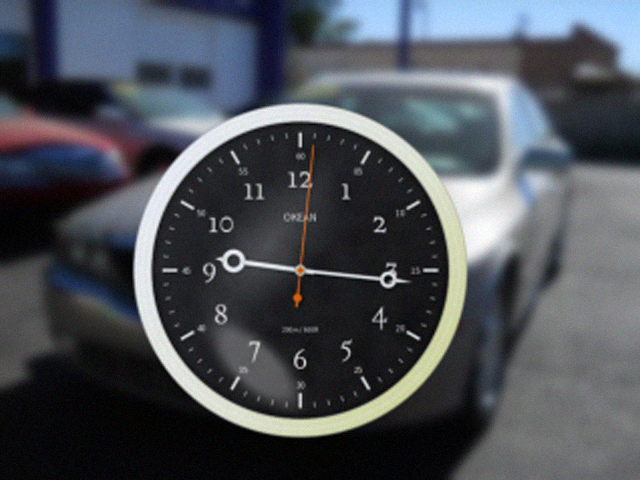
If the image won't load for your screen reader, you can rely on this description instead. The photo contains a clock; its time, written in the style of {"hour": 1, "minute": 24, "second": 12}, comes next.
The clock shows {"hour": 9, "minute": 16, "second": 1}
